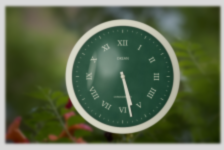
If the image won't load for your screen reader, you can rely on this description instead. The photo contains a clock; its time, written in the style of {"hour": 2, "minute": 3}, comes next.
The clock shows {"hour": 5, "minute": 28}
